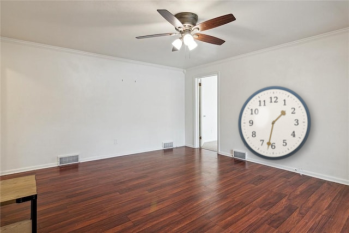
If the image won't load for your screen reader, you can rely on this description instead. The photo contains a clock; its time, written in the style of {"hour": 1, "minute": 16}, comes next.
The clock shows {"hour": 1, "minute": 32}
